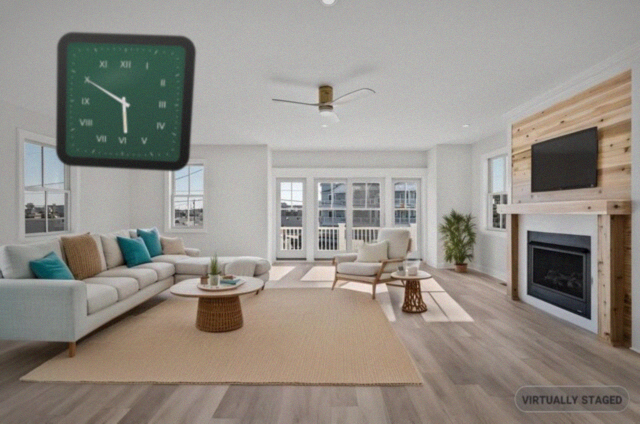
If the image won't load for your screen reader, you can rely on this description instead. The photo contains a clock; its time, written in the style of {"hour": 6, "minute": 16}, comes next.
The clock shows {"hour": 5, "minute": 50}
